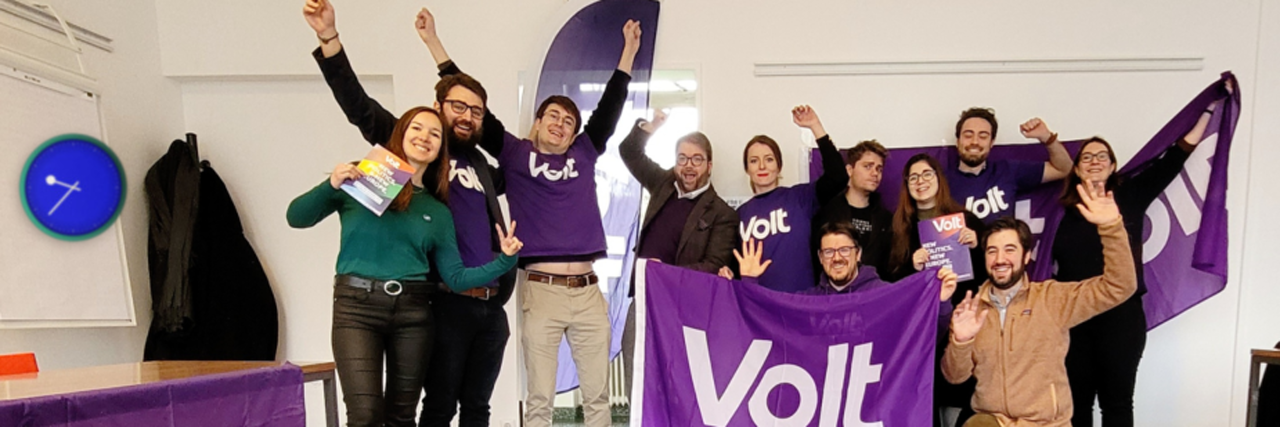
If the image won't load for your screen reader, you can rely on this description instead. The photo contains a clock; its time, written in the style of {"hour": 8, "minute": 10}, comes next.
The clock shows {"hour": 9, "minute": 37}
